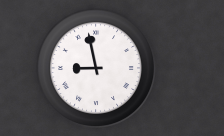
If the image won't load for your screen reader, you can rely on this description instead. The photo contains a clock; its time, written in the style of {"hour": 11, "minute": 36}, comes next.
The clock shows {"hour": 8, "minute": 58}
